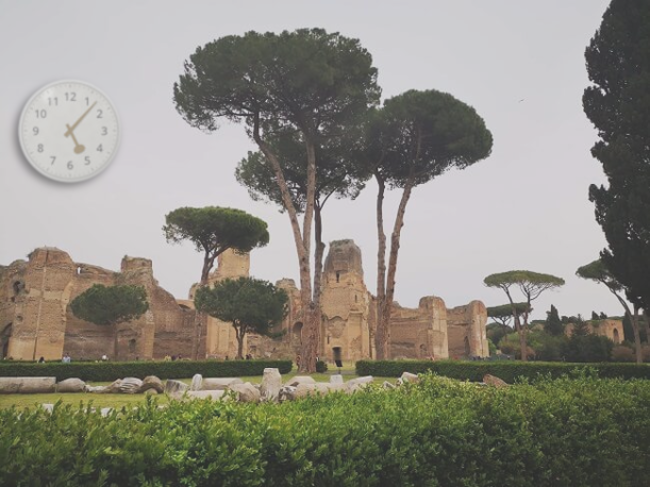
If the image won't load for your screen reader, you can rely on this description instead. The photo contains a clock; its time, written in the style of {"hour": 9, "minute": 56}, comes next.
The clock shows {"hour": 5, "minute": 7}
